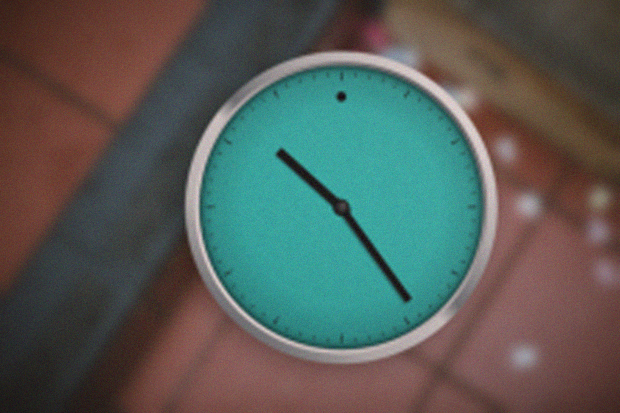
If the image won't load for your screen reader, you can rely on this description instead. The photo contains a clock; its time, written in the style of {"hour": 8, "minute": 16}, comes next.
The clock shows {"hour": 10, "minute": 24}
